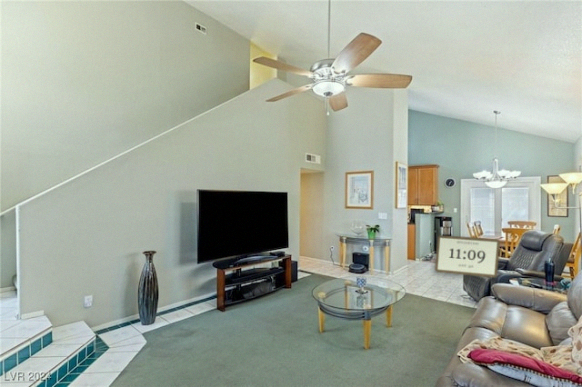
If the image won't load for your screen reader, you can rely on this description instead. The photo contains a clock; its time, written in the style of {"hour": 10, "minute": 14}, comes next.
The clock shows {"hour": 11, "minute": 9}
